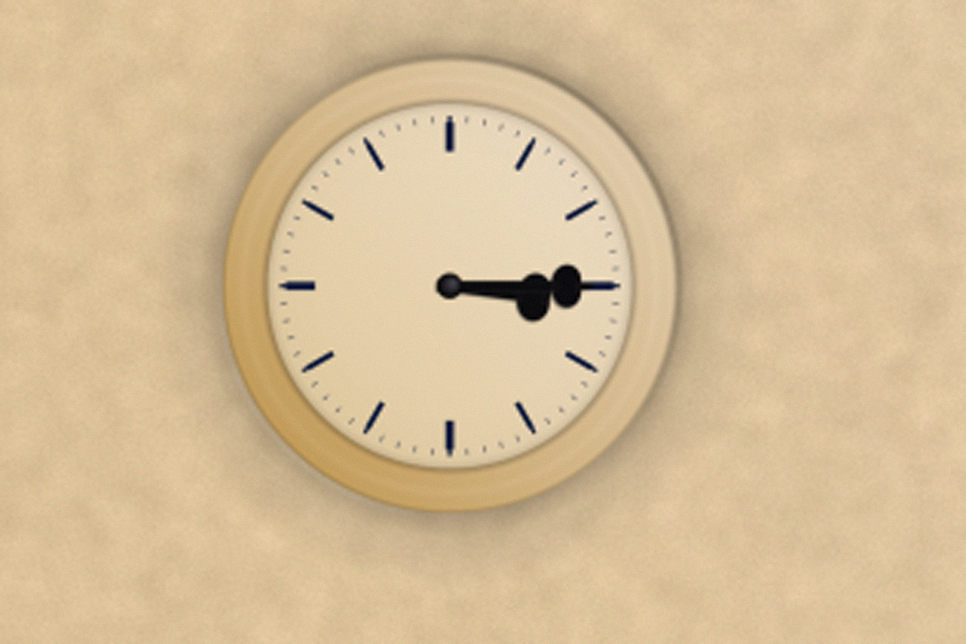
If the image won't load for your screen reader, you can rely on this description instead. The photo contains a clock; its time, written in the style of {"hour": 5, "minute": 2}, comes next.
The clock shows {"hour": 3, "minute": 15}
